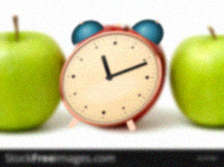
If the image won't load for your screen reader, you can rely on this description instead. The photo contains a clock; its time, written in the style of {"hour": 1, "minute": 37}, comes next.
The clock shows {"hour": 11, "minute": 11}
